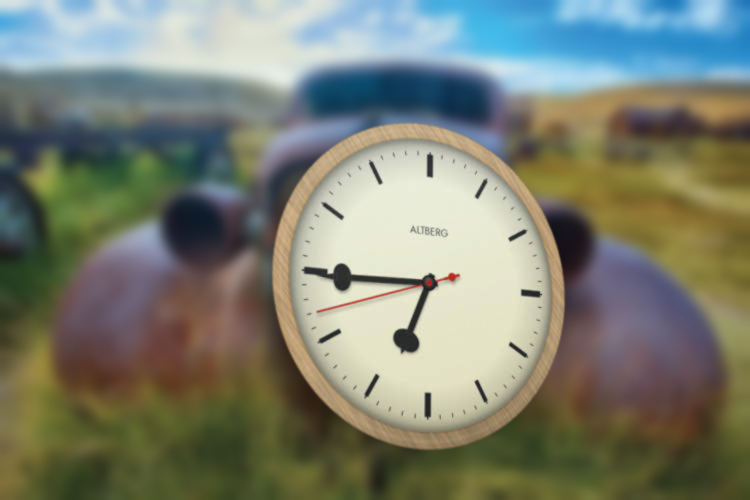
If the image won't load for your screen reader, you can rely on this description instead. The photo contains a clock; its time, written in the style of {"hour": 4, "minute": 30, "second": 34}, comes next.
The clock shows {"hour": 6, "minute": 44, "second": 42}
